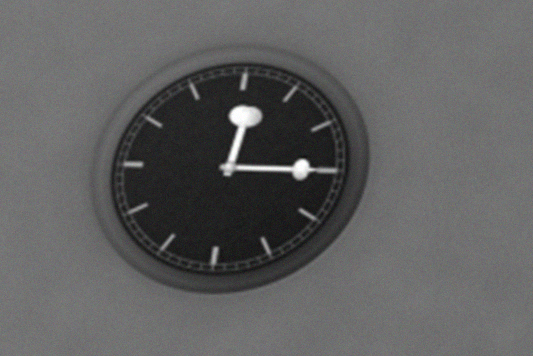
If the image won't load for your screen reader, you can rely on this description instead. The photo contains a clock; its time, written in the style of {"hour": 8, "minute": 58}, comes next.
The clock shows {"hour": 12, "minute": 15}
